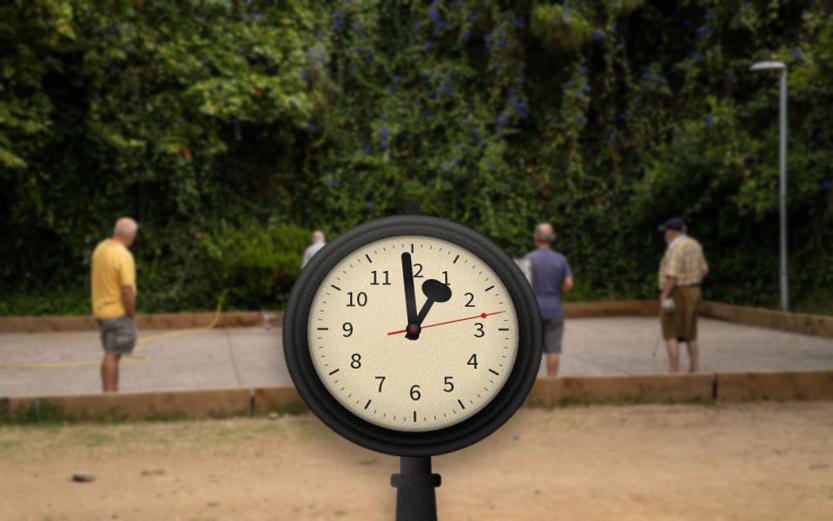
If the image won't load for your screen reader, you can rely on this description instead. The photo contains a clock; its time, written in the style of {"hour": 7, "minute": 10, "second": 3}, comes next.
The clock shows {"hour": 12, "minute": 59, "second": 13}
